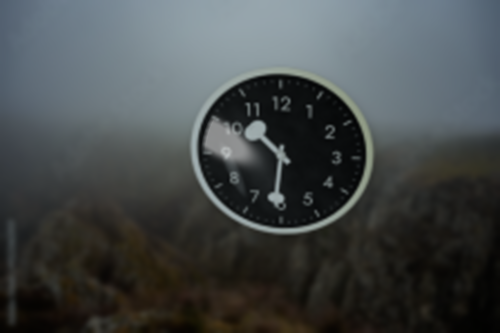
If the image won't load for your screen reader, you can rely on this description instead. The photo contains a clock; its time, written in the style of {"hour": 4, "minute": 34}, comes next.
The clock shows {"hour": 10, "minute": 31}
